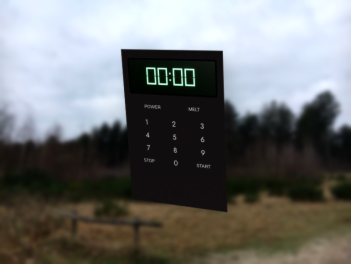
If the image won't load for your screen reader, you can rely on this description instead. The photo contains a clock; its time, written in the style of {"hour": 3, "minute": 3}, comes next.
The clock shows {"hour": 0, "minute": 0}
